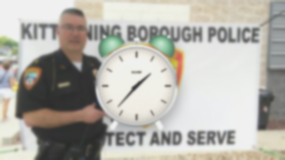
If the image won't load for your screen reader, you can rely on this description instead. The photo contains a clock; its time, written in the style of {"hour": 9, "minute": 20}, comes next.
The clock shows {"hour": 1, "minute": 37}
